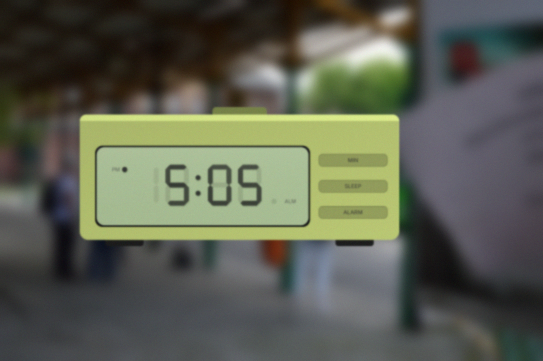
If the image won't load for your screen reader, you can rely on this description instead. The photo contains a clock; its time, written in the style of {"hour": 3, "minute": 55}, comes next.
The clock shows {"hour": 5, "minute": 5}
